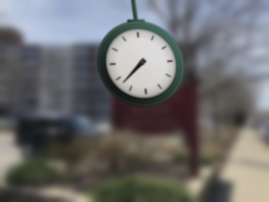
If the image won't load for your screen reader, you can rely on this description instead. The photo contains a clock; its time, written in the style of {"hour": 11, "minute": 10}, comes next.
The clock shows {"hour": 7, "minute": 38}
